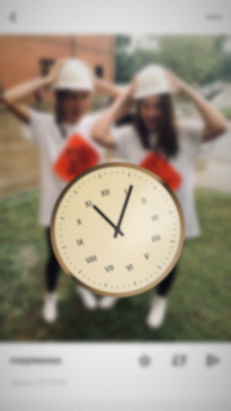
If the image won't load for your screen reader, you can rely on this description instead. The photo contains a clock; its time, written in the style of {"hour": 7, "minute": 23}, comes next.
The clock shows {"hour": 11, "minute": 6}
